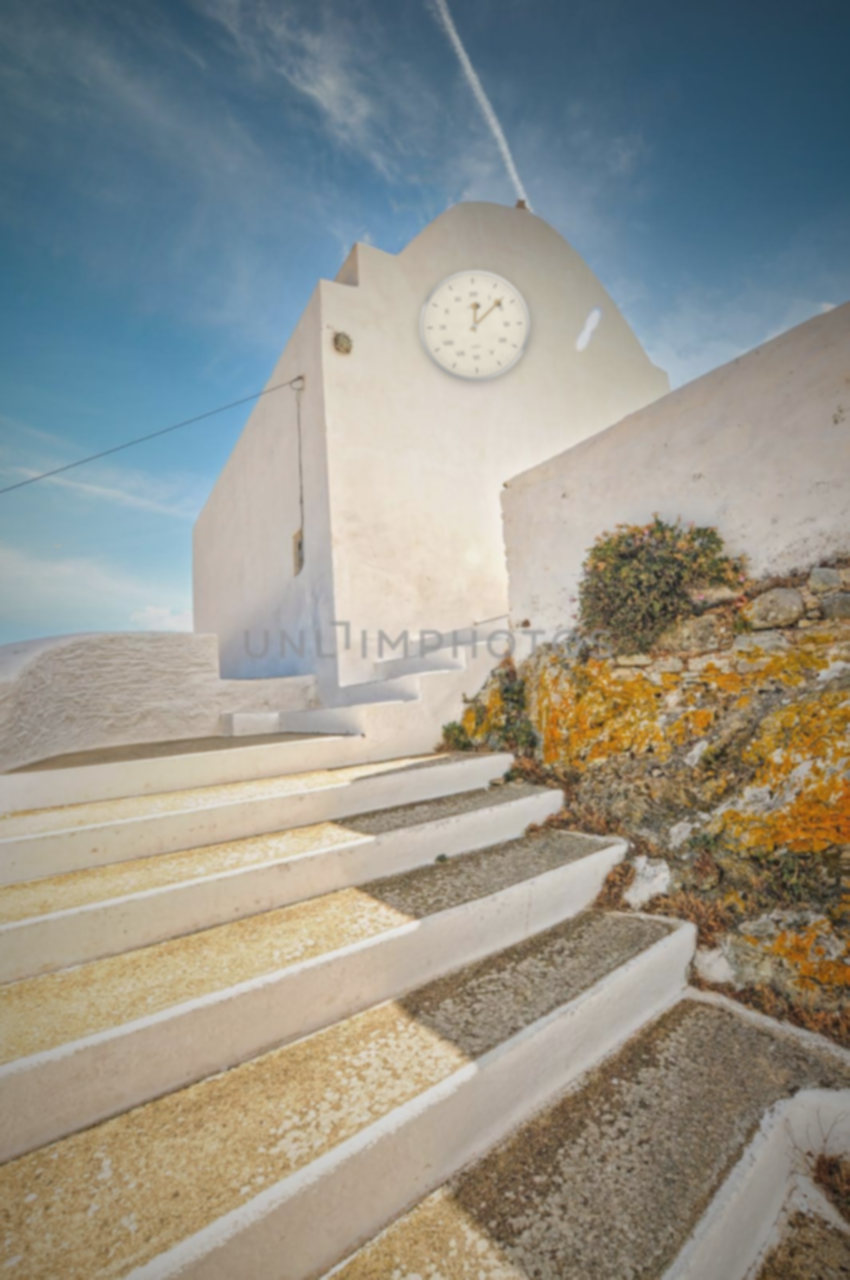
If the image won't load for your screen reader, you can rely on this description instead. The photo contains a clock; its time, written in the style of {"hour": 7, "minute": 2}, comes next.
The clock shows {"hour": 12, "minute": 8}
